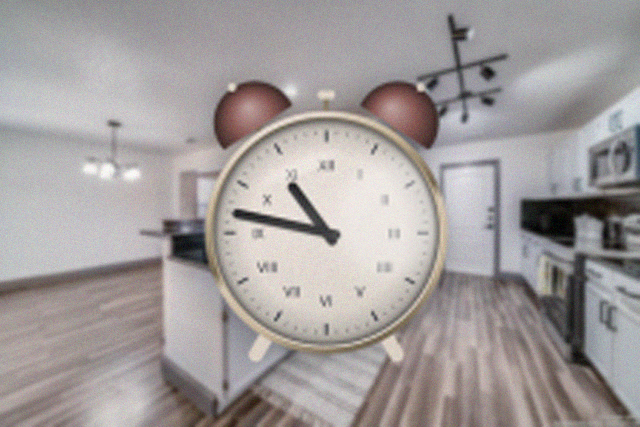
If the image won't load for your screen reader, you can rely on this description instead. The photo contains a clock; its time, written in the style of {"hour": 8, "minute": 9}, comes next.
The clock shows {"hour": 10, "minute": 47}
